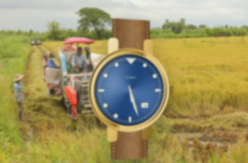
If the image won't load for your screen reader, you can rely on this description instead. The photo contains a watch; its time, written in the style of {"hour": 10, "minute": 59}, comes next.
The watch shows {"hour": 5, "minute": 27}
